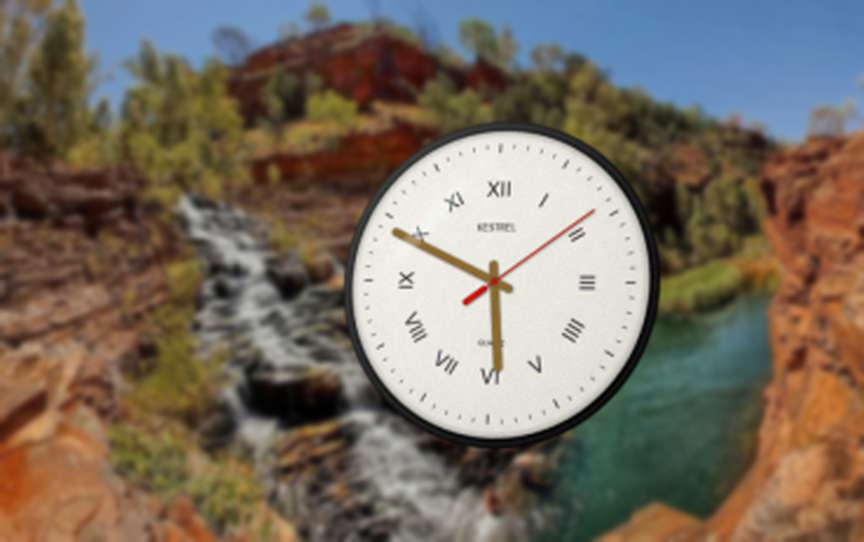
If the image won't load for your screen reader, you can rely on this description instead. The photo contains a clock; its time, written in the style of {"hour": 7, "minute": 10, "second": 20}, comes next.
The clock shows {"hour": 5, "minute": 49, "second": 9}
